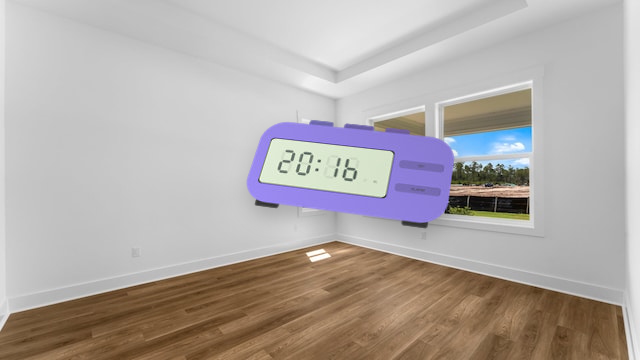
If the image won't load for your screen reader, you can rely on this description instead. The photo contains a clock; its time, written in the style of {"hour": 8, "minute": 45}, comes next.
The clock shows {"hour": 20, "minute": 16}
